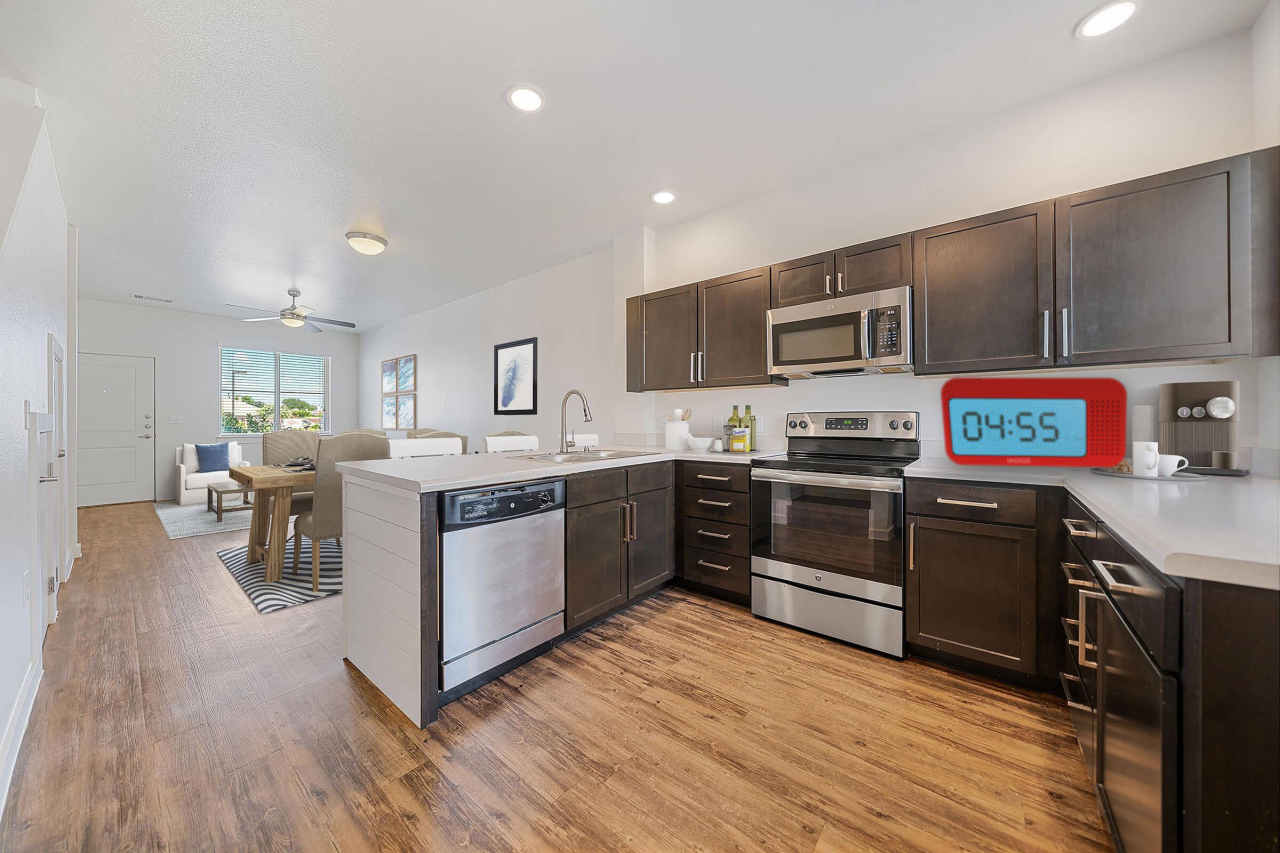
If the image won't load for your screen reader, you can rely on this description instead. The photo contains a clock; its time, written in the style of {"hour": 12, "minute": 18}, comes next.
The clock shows {"hour": 4, "minute": 55}
